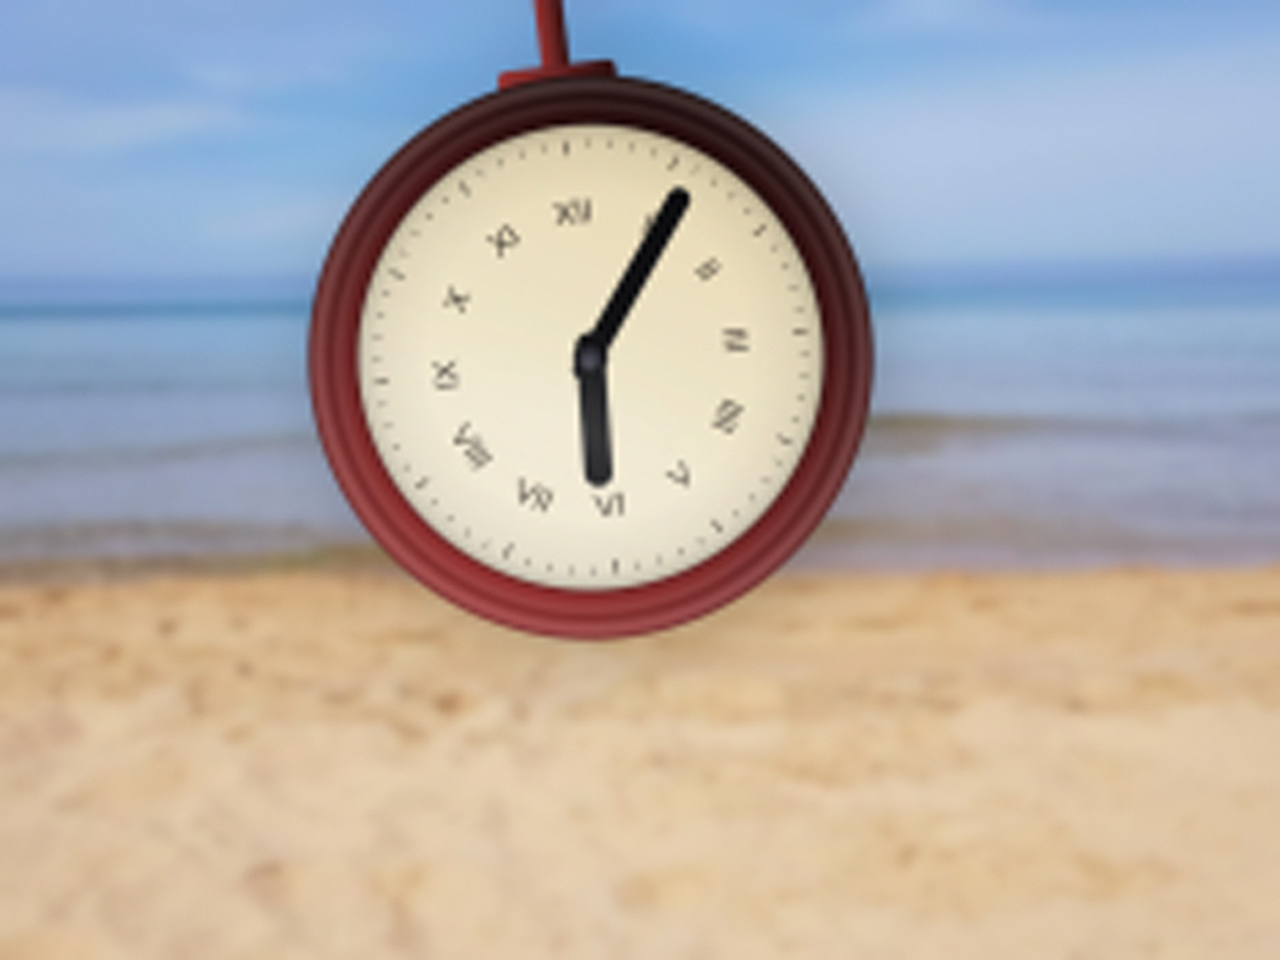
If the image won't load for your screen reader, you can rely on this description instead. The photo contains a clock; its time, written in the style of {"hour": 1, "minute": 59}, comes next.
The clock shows {"hour": 6, "minute": 6}
